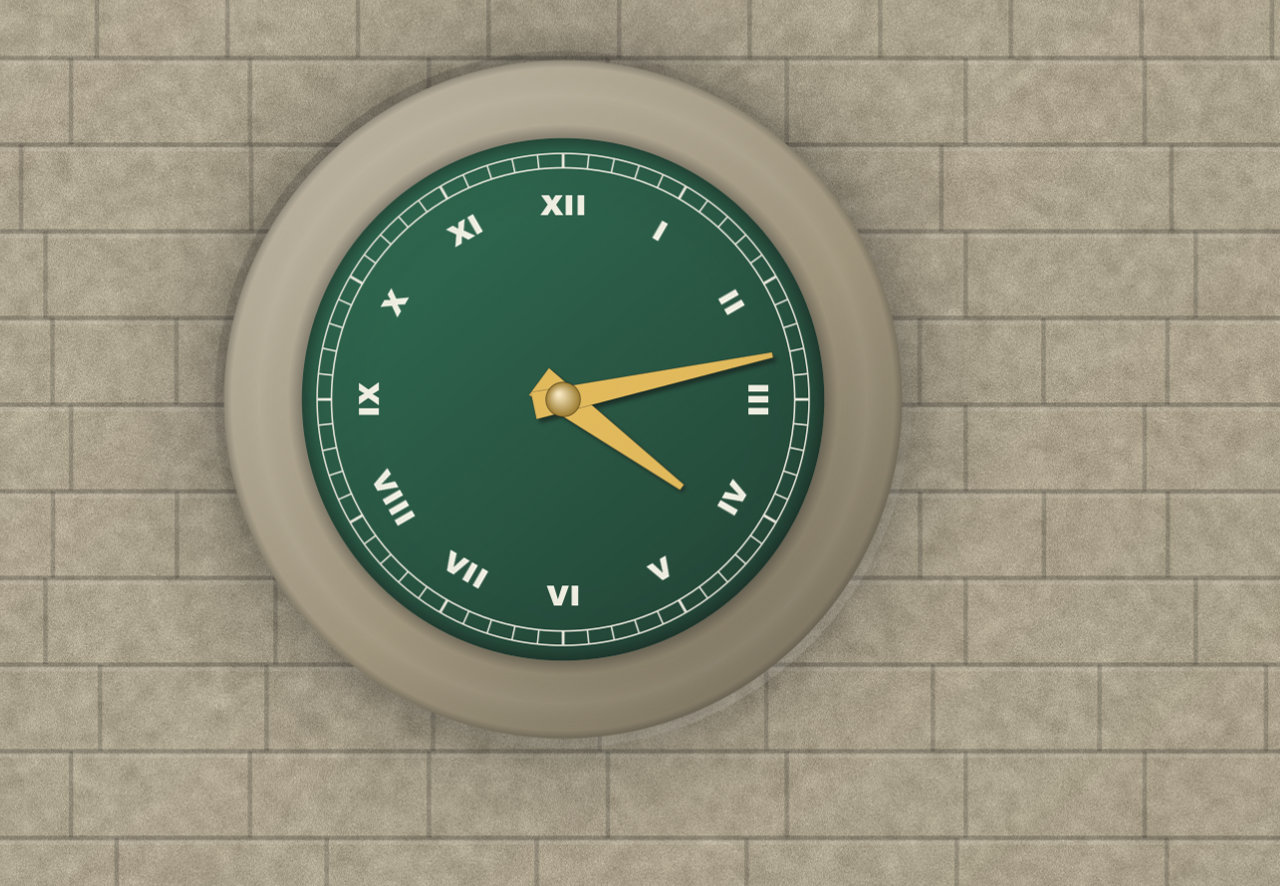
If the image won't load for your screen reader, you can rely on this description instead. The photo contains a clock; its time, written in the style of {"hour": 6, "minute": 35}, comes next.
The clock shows {"hour": 4, "minute": 13}
